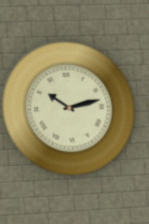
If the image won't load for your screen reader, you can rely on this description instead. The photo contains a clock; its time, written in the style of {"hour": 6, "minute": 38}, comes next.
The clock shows {"hour": 10, "minute": 13}
